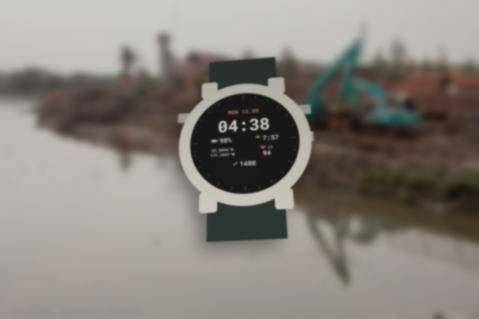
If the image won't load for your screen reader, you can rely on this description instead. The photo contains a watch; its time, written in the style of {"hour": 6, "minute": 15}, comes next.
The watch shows {"hour": 4, "minute": 38}
